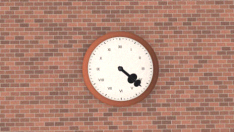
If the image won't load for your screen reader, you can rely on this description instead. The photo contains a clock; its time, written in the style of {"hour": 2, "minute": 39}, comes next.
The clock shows {"hour": 4, "minute": 22}
